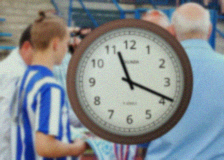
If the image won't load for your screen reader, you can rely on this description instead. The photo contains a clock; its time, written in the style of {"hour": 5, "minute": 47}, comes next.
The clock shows {"hour": 11, "minute": 19}
